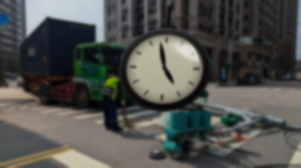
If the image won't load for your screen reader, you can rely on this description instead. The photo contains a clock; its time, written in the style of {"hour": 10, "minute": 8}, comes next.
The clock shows {"hour": 4, "minute": 58}
